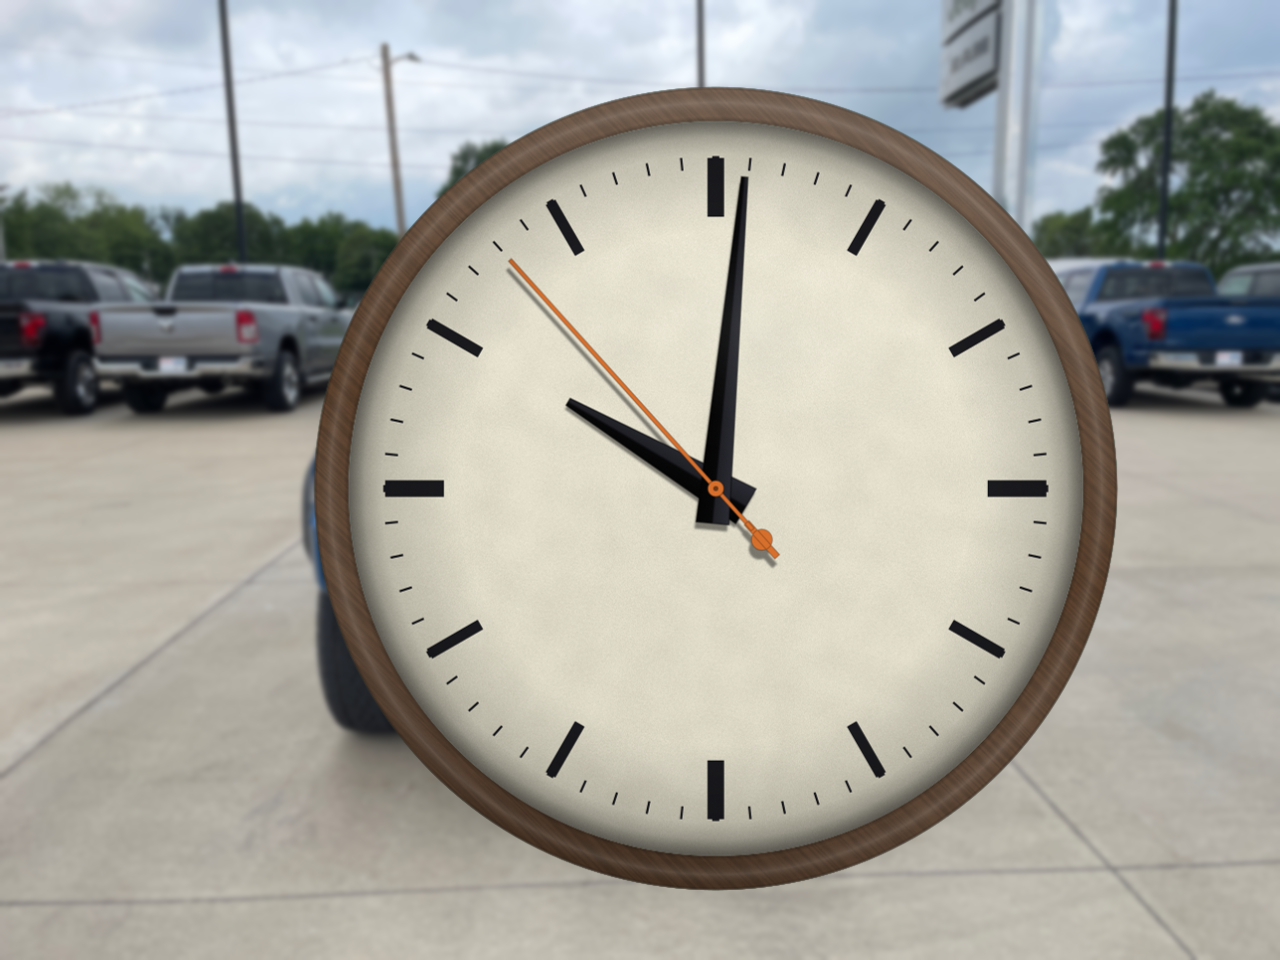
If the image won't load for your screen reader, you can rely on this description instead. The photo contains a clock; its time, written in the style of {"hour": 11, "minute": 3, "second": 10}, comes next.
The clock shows {"hour": 10, "minute": 0, "second": 53}
